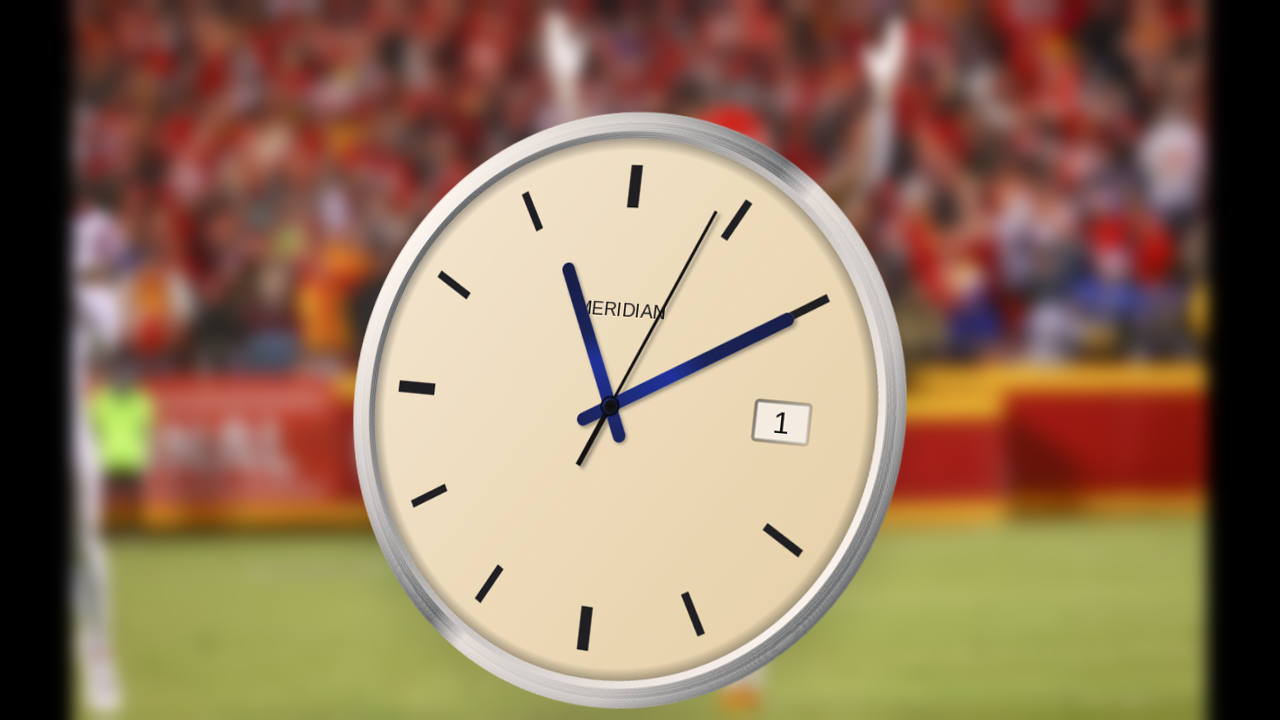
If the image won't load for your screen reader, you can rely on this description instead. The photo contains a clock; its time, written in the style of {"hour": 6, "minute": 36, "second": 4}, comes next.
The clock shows {"hour": 11, "minute": 10, "second": 4}
